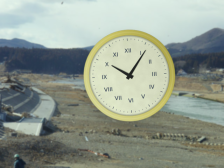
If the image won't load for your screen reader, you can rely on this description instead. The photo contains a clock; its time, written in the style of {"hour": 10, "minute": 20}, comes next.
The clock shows {"hour": 10, "minute": 6}
